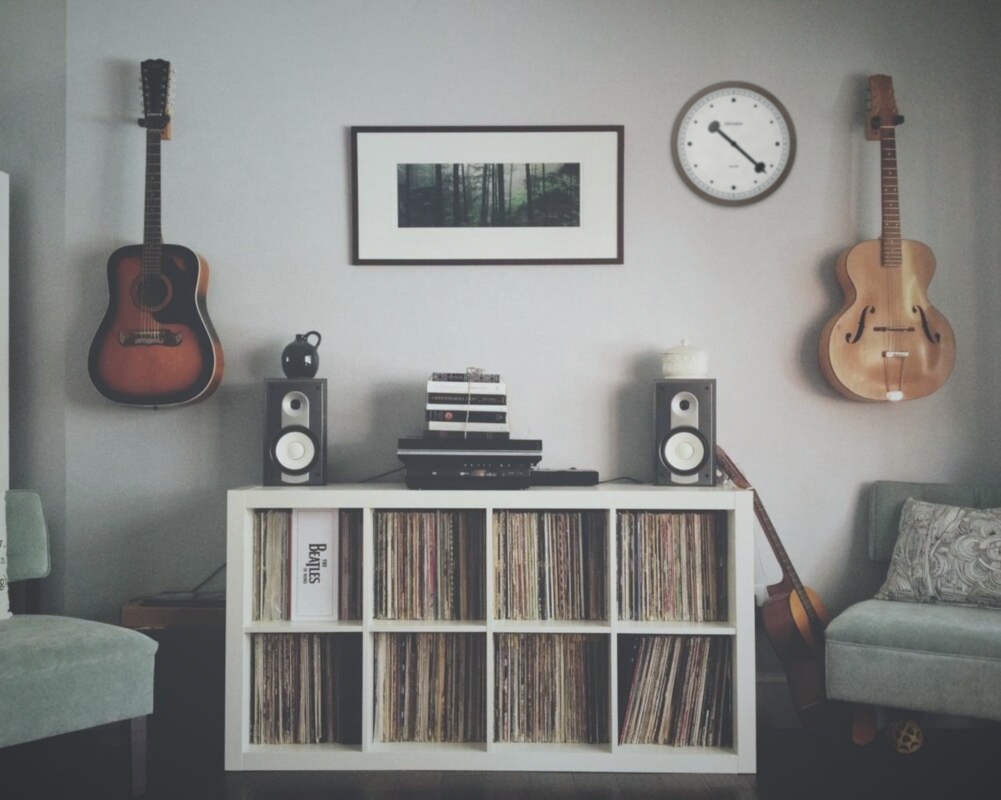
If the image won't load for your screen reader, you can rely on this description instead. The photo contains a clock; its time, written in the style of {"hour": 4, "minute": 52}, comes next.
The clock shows {"hour": 10, "minute": 22}
